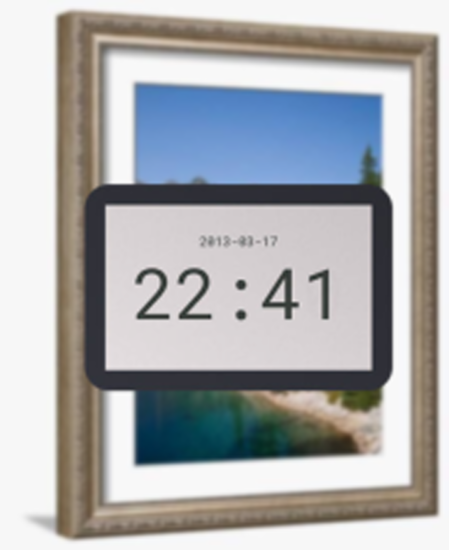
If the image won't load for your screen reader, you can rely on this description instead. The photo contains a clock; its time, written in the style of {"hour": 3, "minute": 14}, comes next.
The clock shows {"hour": 22, "minute": 41}
